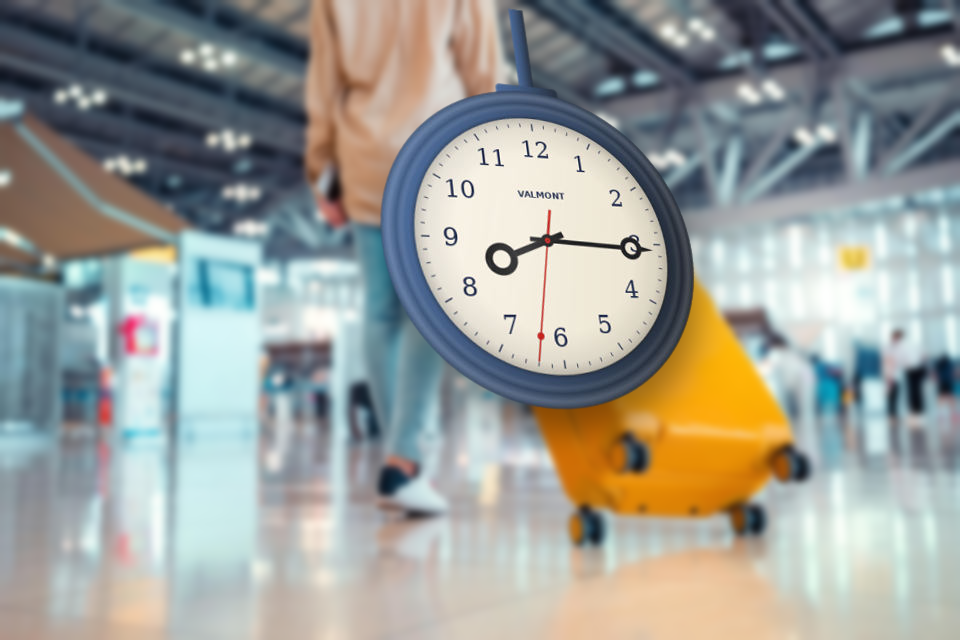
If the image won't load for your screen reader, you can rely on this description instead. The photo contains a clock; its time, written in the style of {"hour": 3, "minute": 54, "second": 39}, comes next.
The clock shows {"hour": 8, "minute": 15, "second": 32}
